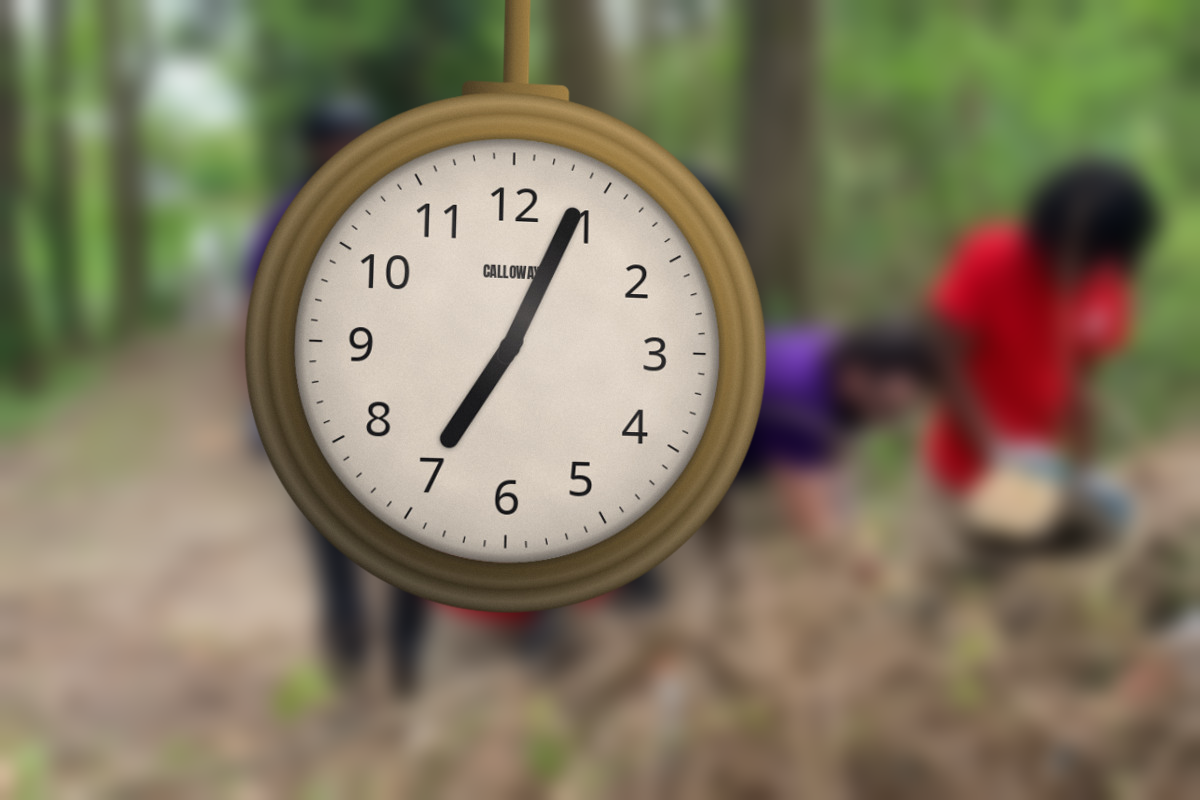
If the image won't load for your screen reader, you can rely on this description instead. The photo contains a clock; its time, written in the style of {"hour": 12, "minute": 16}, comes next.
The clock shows {"hour": 7, "minute": 4}
